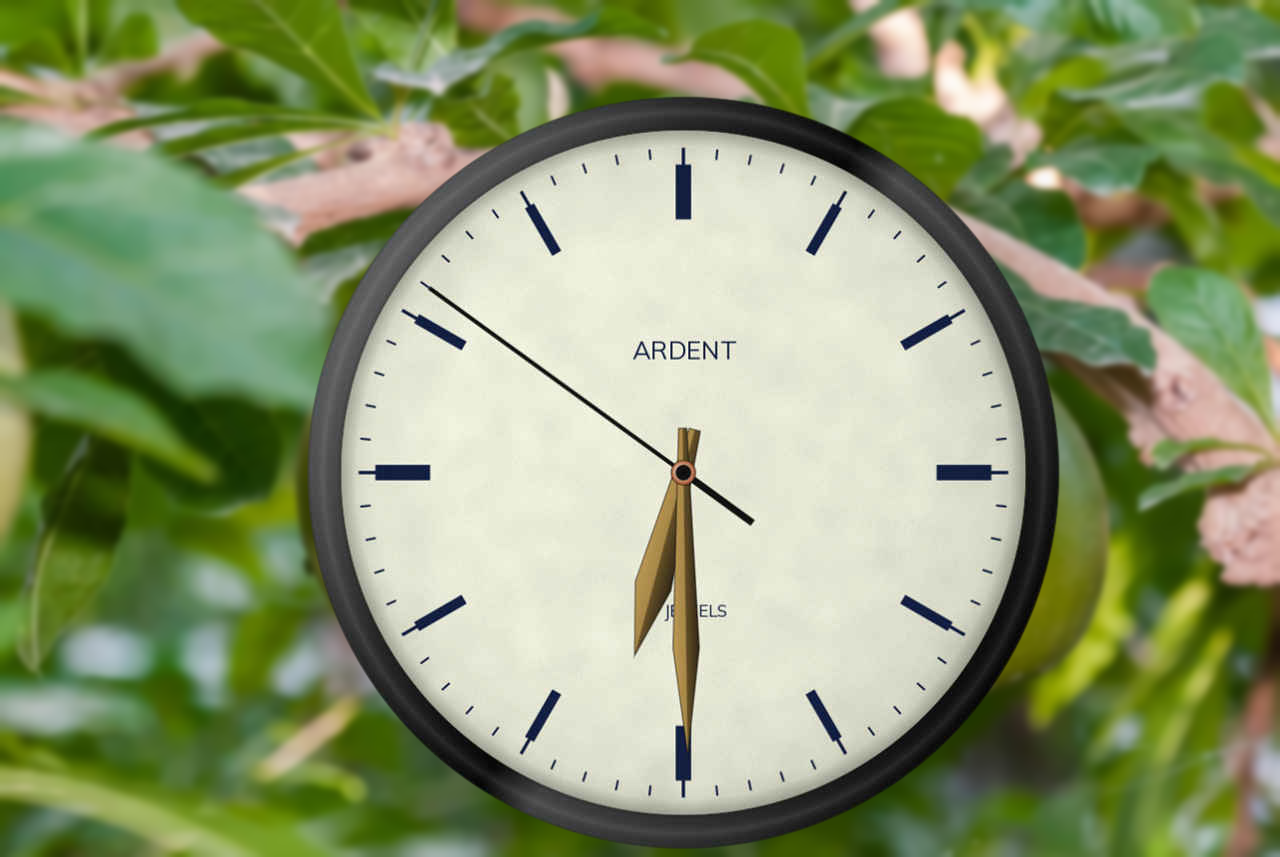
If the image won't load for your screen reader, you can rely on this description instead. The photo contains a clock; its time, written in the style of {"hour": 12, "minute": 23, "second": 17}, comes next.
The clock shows {"hour": 6, "minute": 29, "second": 51}
